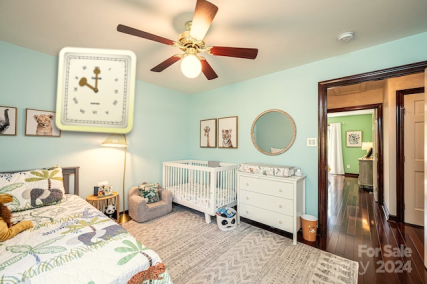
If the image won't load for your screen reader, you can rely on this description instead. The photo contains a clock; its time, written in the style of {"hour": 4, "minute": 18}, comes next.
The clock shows {"hour": 10, "minute": 0}
